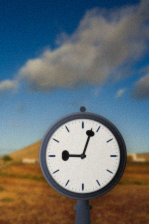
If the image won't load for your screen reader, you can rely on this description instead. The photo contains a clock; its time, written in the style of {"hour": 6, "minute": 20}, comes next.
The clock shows {"hour": 9, "minute": 3}
